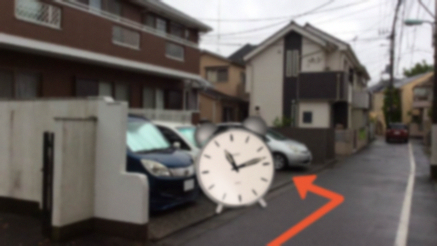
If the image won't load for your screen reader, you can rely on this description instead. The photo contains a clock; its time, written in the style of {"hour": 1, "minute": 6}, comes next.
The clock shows {"hour": 11, "minute": 13}
